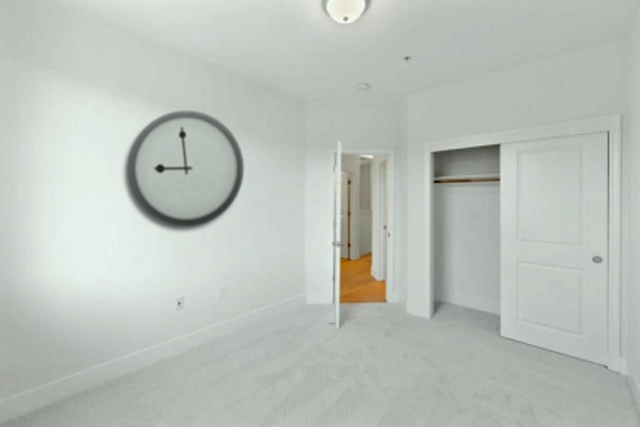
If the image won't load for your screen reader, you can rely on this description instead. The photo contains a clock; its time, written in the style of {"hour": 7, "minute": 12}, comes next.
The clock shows {"hour": 8, "minute": 59}
